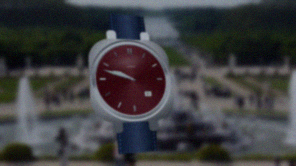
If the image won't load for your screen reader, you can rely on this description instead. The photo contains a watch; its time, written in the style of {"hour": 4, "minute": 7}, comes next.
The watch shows {"hour": 9, "minute": 48}
